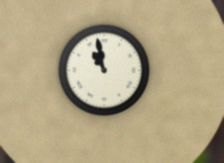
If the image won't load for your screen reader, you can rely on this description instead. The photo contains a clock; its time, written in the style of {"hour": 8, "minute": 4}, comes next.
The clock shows {"hour": 10, "minute": 58}
